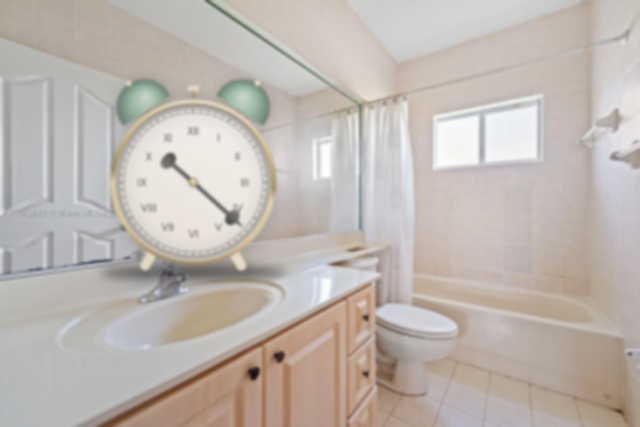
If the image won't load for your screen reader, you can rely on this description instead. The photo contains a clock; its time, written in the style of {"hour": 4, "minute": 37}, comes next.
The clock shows {"hour": 10, "minute": 22}
